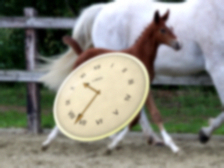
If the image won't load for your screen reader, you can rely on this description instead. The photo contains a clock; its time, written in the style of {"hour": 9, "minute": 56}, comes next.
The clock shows {"hour": 10, "minute": 37}
